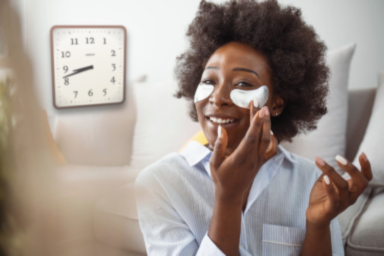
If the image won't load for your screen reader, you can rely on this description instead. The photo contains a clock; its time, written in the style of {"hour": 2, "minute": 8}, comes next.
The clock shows {"hour": 8, "minute": 42}
